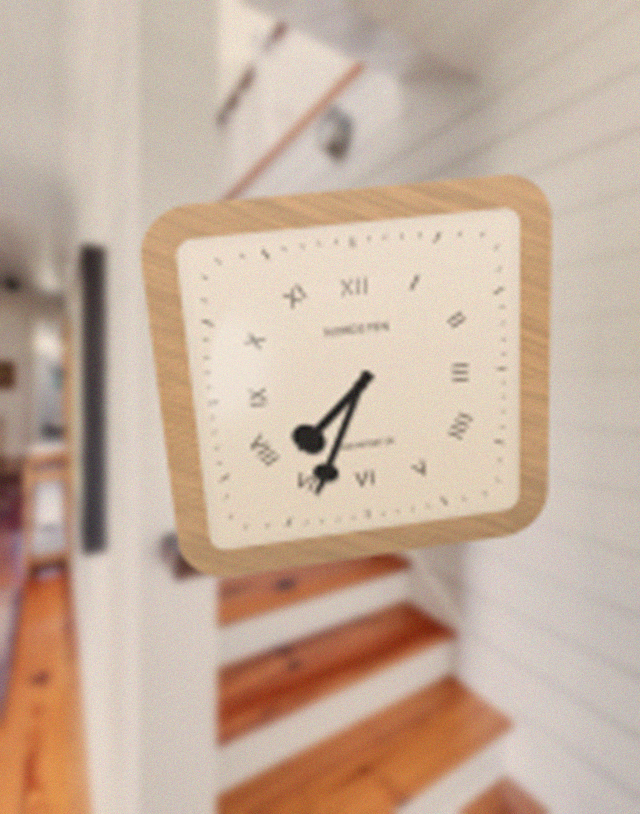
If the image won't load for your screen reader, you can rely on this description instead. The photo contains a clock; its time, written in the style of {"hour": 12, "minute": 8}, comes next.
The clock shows {"hour": 7, "minute": 34}
